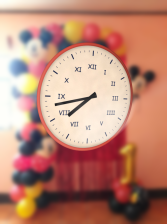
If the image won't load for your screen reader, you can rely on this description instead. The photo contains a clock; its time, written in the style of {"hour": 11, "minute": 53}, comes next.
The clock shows {"hour": 7, "minute": 43}
